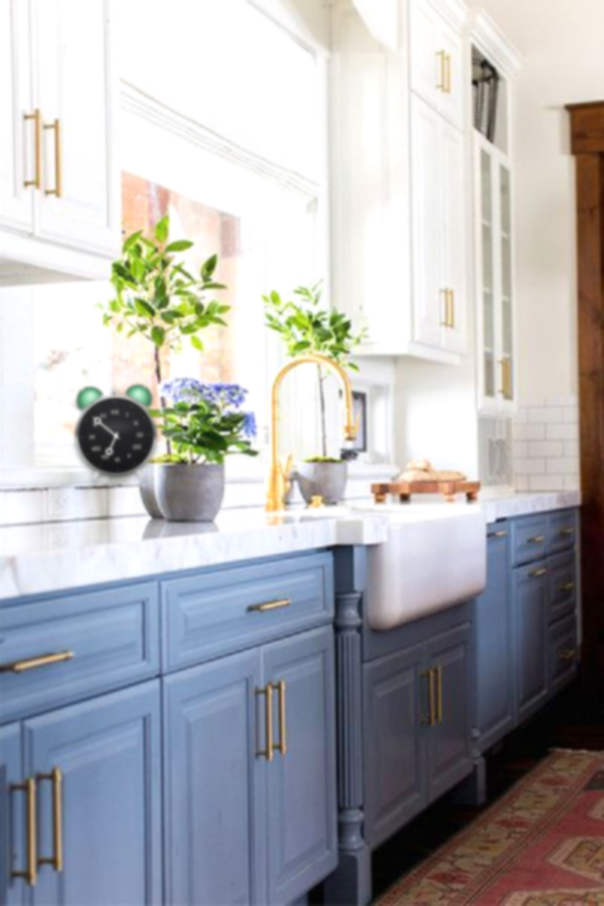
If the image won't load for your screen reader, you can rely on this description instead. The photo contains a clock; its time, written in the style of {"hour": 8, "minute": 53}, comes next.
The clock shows {"hour": 6, "minute": 52}
